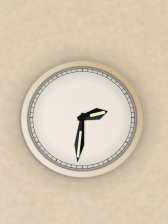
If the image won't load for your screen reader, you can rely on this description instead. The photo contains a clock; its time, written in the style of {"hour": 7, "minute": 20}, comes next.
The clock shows {"hour": 2, "minute": 31}
